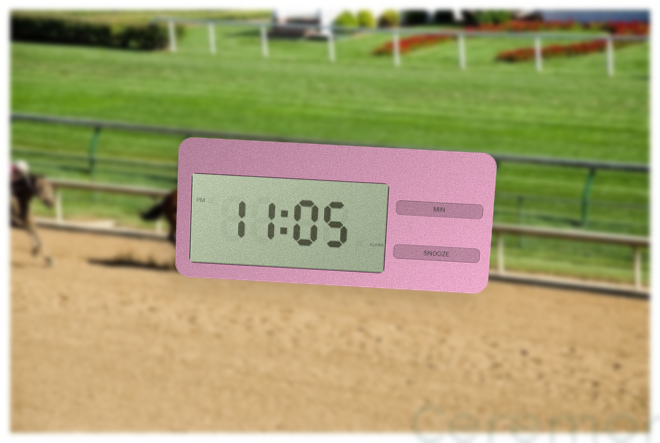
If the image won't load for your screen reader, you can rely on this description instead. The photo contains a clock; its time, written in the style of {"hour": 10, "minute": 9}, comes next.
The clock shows {"hour": 11, "minute": 5}
